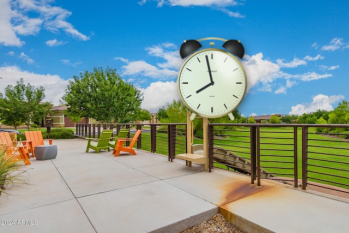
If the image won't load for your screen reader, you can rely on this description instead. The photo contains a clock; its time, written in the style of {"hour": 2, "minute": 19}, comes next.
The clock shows {"hour": 7, "minute": 58}
